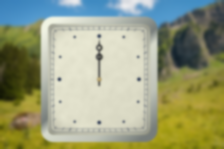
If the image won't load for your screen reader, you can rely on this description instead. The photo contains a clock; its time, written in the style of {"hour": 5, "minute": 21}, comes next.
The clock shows {"hour": 12, "minute": 0}
